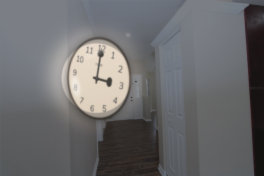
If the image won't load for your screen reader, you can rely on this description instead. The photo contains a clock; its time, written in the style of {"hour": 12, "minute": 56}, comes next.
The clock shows {"hour": 3, "minute": 0}
